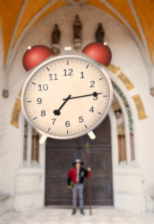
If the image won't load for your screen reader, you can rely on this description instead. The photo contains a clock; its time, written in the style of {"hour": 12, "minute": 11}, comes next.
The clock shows {"hour": 7, "minute": 14}
